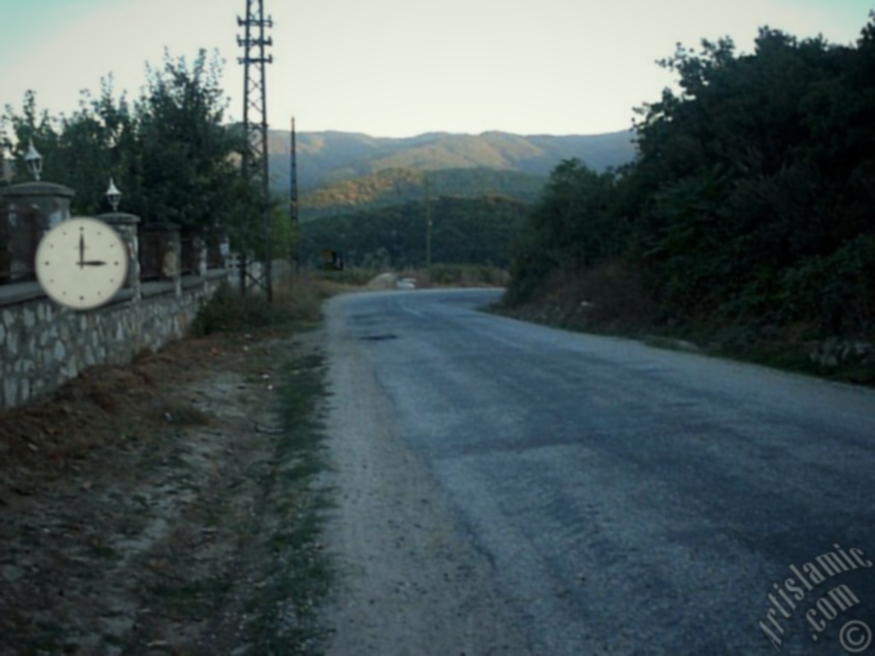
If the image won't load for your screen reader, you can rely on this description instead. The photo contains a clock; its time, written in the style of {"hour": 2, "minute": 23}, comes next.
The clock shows {"hour": 3, "minute": 0}
